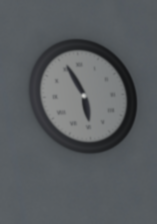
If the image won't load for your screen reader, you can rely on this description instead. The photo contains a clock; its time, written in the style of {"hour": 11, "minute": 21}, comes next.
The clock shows {"hour": 5, "minute": 56}
